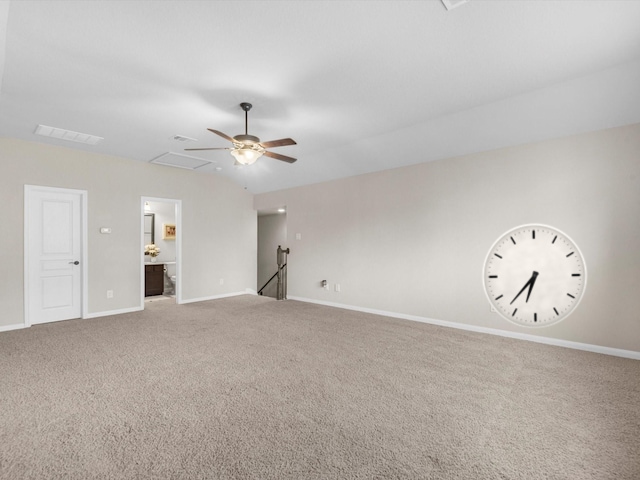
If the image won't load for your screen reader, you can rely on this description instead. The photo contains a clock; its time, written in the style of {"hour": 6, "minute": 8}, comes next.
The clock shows {"hour": 6, "minute": 37}
